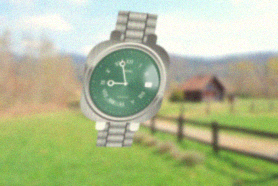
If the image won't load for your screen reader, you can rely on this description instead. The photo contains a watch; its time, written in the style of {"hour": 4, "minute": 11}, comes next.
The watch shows {"hour": 8, "minute": 57}
